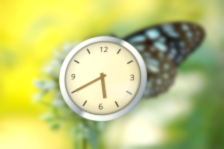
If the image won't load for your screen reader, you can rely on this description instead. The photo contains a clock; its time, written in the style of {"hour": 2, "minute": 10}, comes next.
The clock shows {"hour": 5, "minute": 40}
